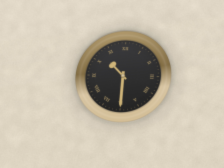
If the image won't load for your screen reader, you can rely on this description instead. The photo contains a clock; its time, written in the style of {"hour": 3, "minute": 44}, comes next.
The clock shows {"hour": 10, "minute": 30}
